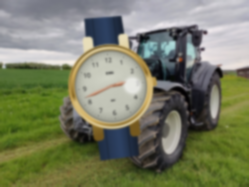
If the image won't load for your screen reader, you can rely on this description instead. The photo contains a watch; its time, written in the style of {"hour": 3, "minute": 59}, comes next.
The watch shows {"hour": 2, "minute": 42}
